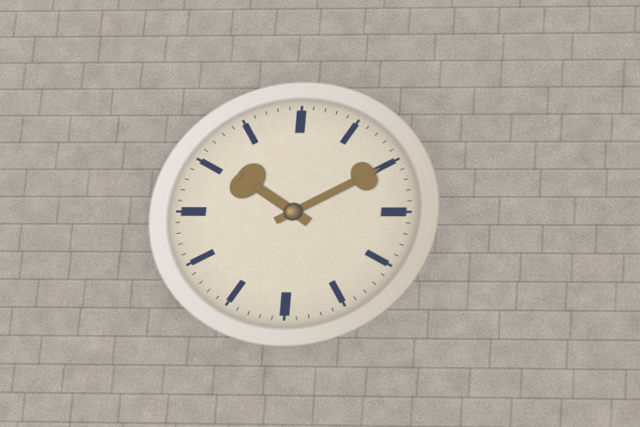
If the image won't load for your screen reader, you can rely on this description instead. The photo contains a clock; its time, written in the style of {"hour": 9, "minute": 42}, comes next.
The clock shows {"hour": 10, "minute": 10}
